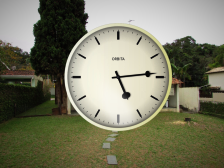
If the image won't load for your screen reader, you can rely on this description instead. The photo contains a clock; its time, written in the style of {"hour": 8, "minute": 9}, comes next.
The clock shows {"hour": 5, "minute": 14}
